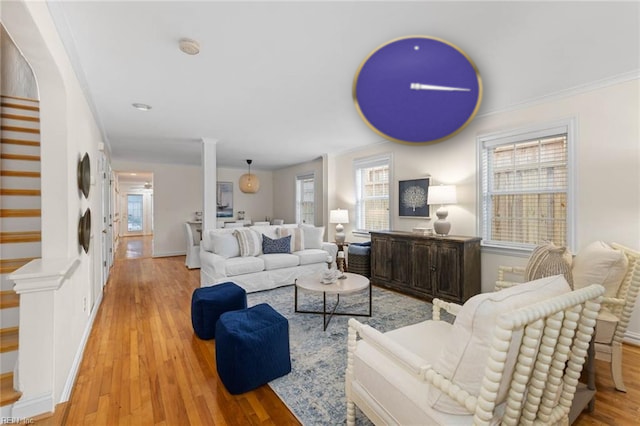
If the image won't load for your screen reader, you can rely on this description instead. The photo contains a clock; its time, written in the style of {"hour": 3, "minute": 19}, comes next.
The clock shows {"hour": 3, "minute": 16}
